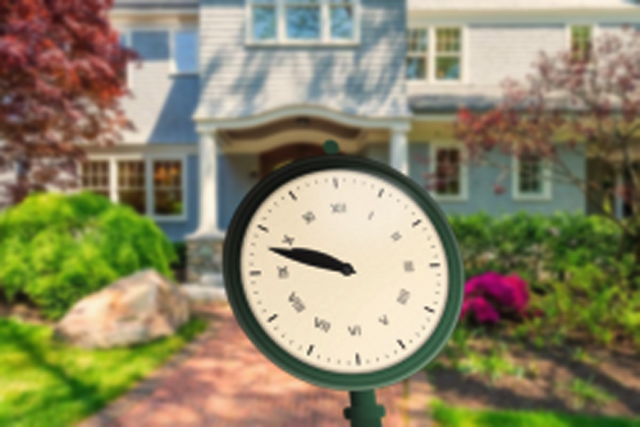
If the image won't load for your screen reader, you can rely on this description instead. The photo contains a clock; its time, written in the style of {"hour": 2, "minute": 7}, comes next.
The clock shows {"hour": 9, "minute": 48}
